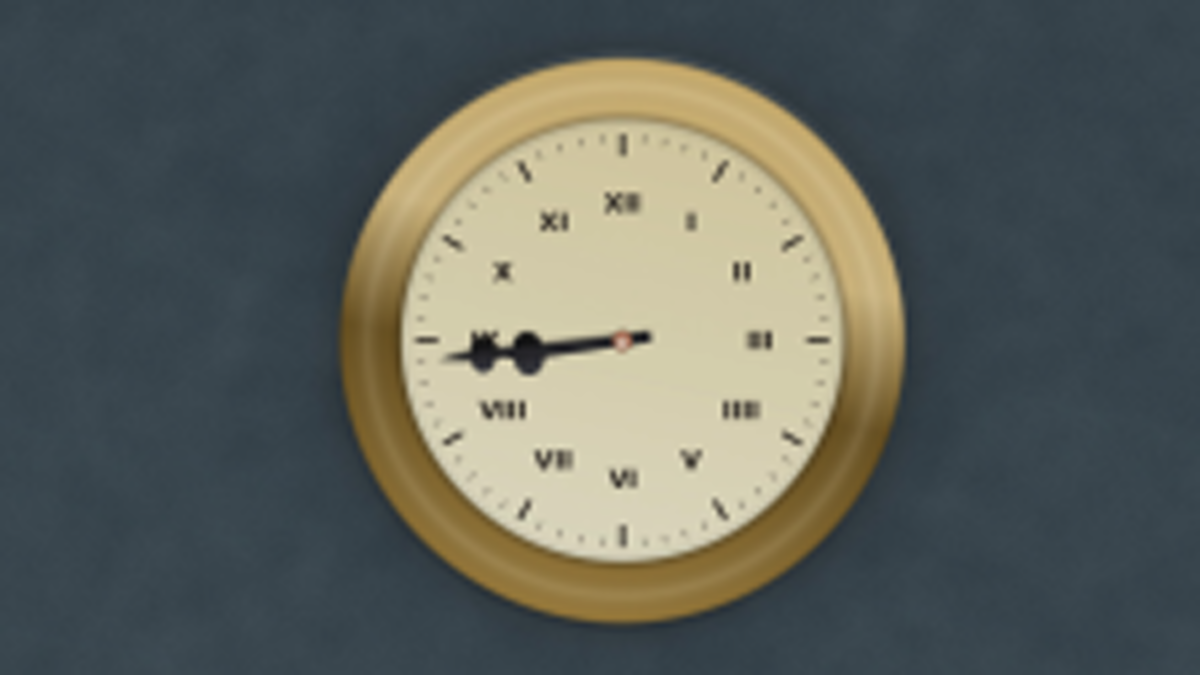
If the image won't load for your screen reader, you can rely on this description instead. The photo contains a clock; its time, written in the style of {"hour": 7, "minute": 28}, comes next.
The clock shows {"hour": 8, "minute": 44}
